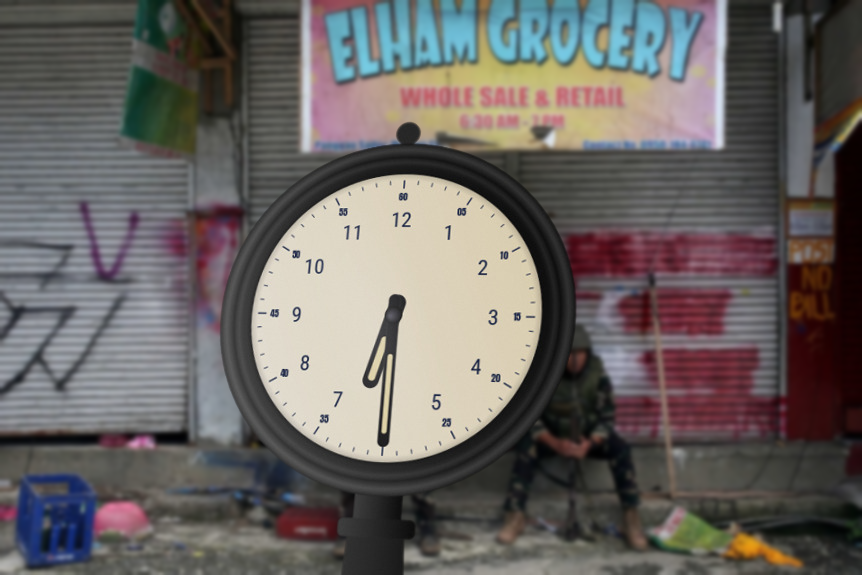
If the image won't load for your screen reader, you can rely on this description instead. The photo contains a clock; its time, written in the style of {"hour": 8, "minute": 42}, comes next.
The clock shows {"hour": 6, "minute": 30}
